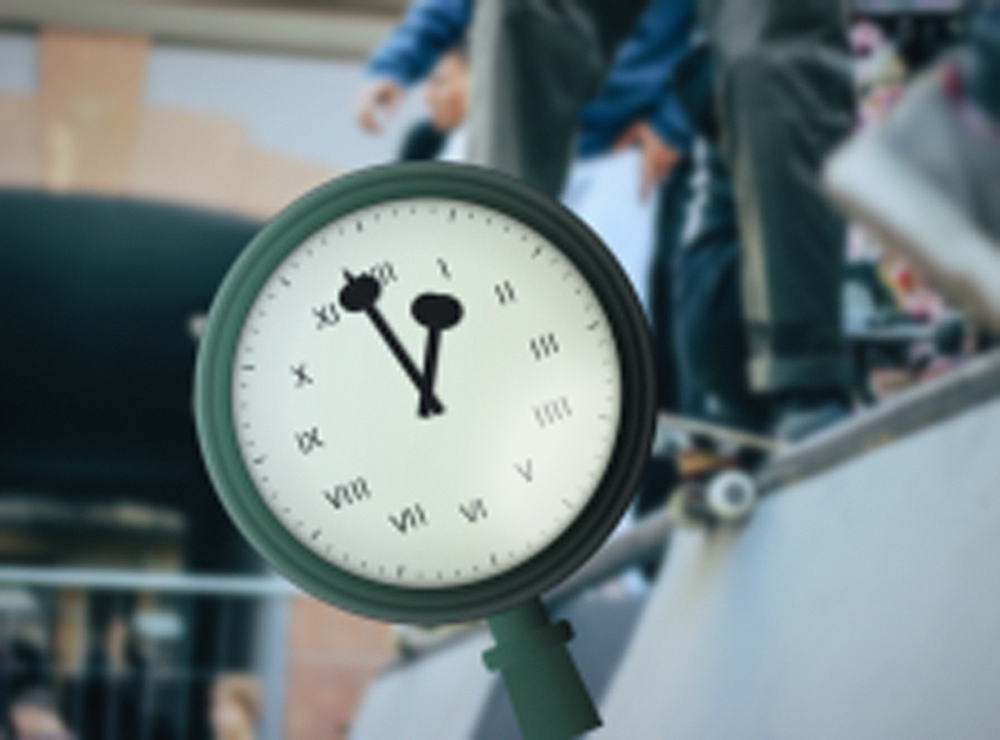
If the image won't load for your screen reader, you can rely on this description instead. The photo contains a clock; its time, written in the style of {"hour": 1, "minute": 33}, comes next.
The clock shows {"hour": 12, "minute": 58}
